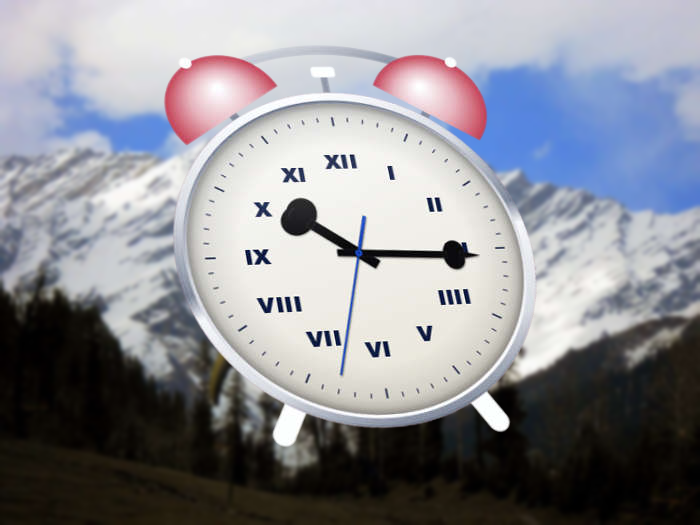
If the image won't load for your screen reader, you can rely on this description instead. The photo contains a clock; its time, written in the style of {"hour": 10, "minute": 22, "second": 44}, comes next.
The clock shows {"hour": 10, "minute": 15, "second": 33}
